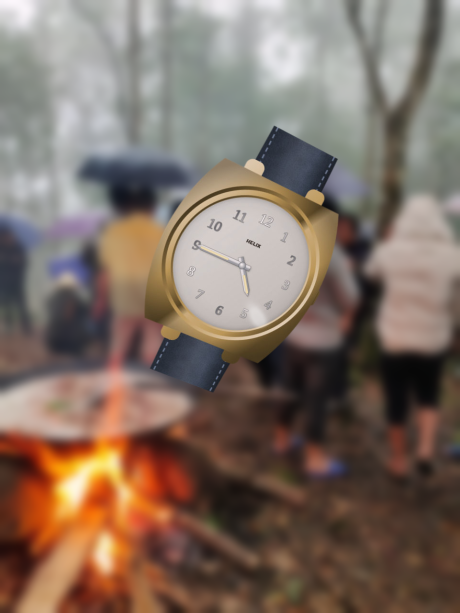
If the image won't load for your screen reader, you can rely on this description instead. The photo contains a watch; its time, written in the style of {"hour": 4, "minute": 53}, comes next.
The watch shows {"hour": 4, "minute": 45}
